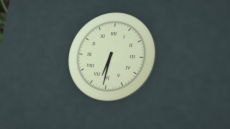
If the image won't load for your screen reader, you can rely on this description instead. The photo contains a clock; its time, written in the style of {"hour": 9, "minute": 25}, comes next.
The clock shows {"hour": 6, "minute": 31}
